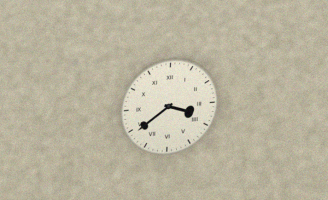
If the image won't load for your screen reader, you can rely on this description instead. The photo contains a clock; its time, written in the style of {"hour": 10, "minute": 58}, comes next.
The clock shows {"hour": 3, "minute": 39}
